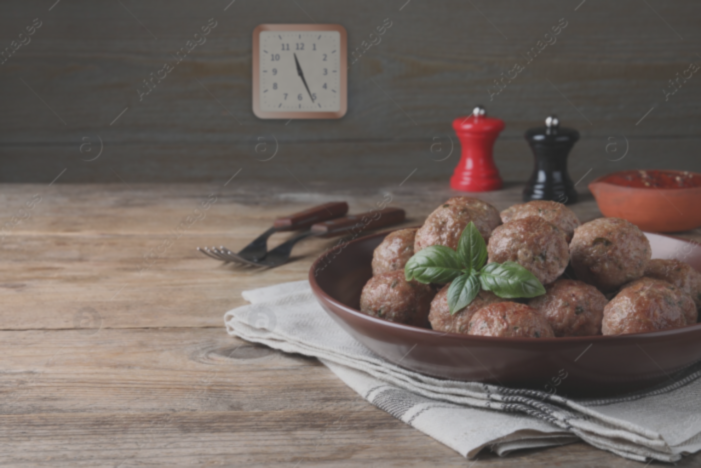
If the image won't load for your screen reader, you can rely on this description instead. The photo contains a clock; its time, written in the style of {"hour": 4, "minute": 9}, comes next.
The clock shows {"hour": 11, "minute": 26}
